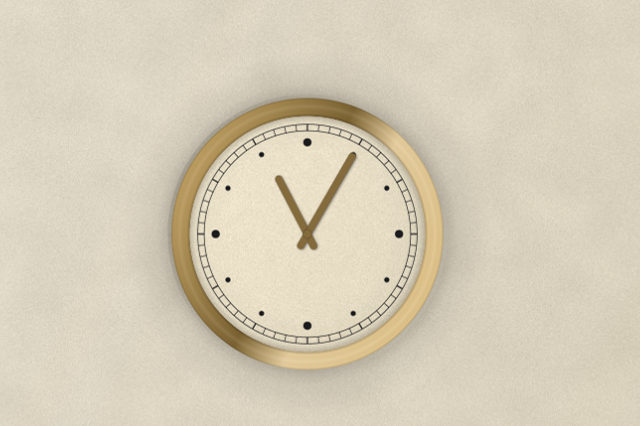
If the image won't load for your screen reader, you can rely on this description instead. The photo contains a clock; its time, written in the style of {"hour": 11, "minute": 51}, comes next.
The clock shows {"hour": 11, "minute": 5}
